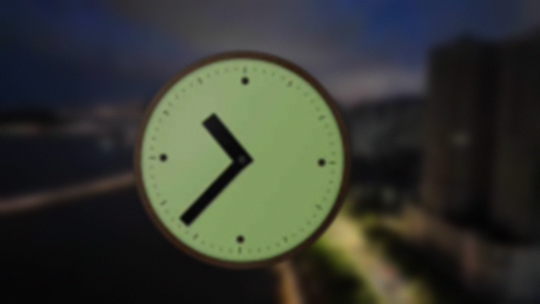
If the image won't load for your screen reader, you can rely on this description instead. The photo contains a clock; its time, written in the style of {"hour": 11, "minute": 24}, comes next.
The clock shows {"hour": 10, "minute": 37}
